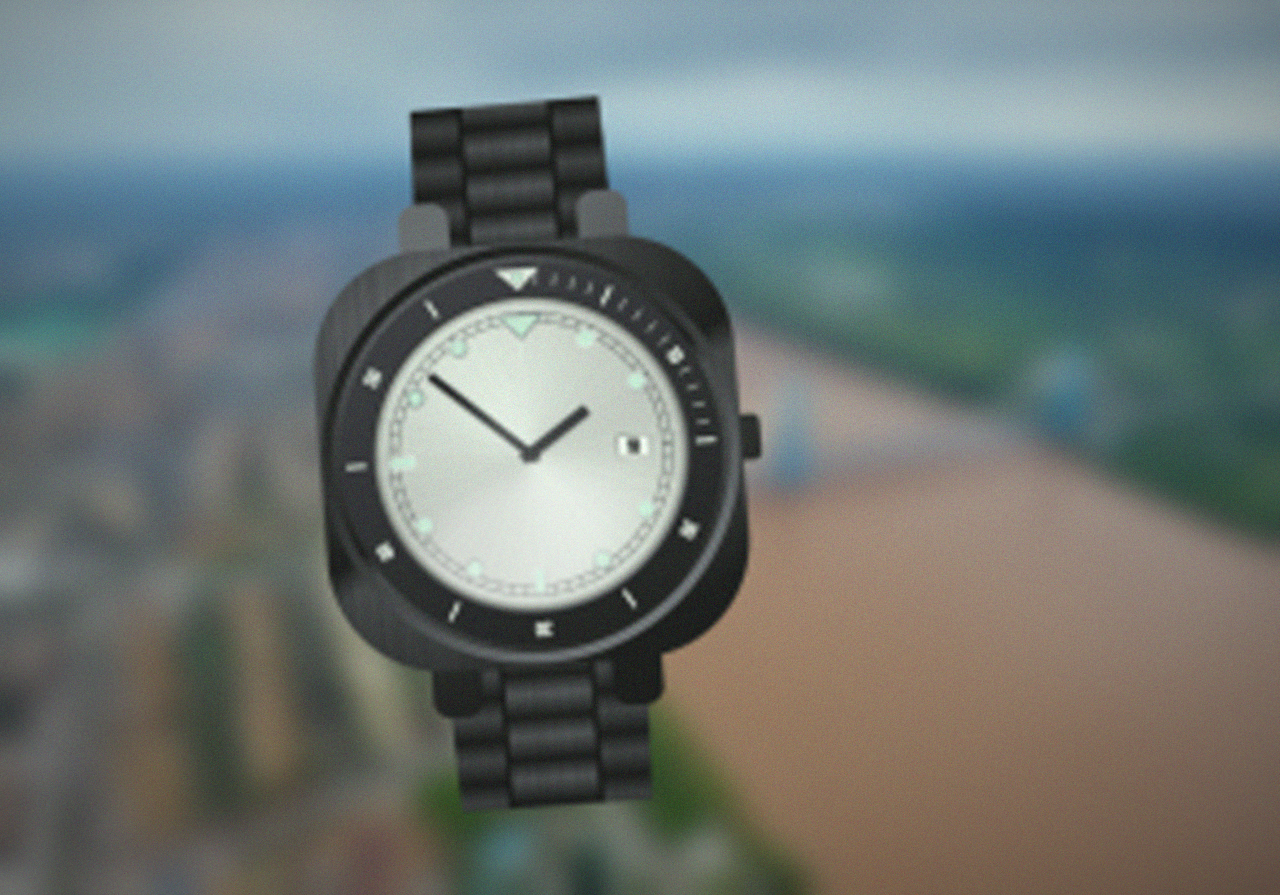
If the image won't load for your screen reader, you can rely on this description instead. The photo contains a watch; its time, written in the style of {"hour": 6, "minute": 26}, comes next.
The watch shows {"hour": 1, "minute": 52}
